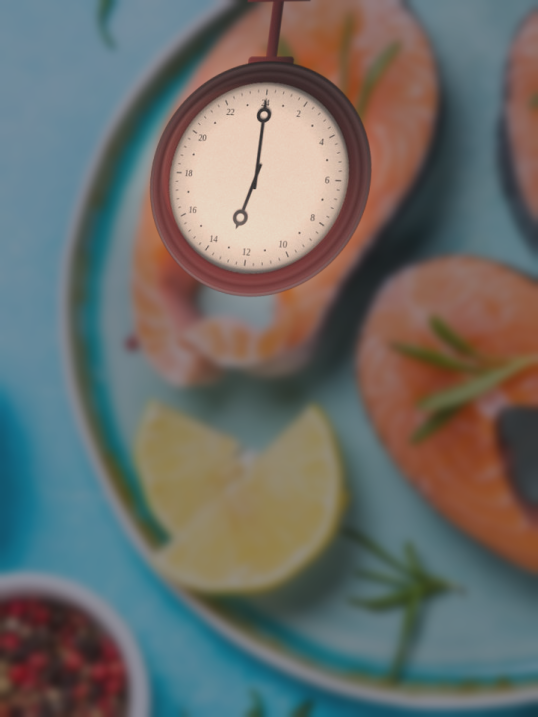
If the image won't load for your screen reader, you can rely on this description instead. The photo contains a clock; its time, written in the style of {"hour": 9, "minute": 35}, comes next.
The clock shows {"hour": 13, "minute": 0}
